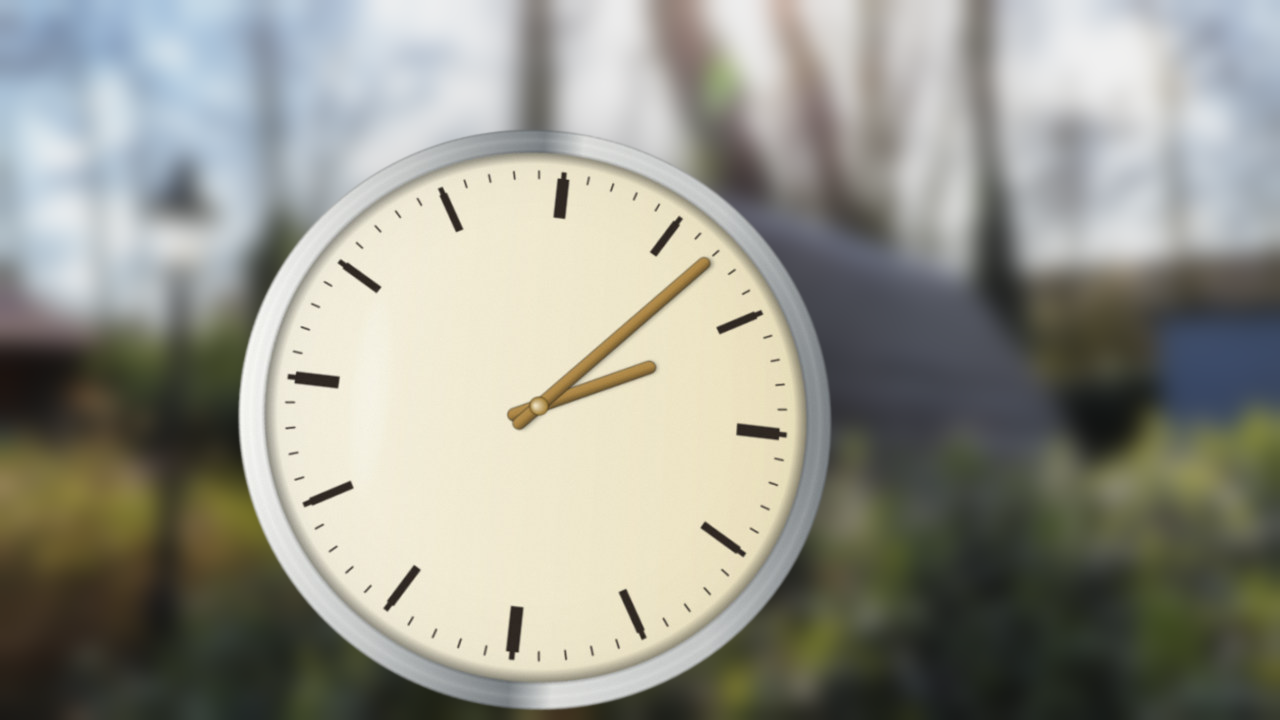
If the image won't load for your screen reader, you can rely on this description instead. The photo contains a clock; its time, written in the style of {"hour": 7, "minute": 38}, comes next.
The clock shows {"hour": 2, "minute": 7}
